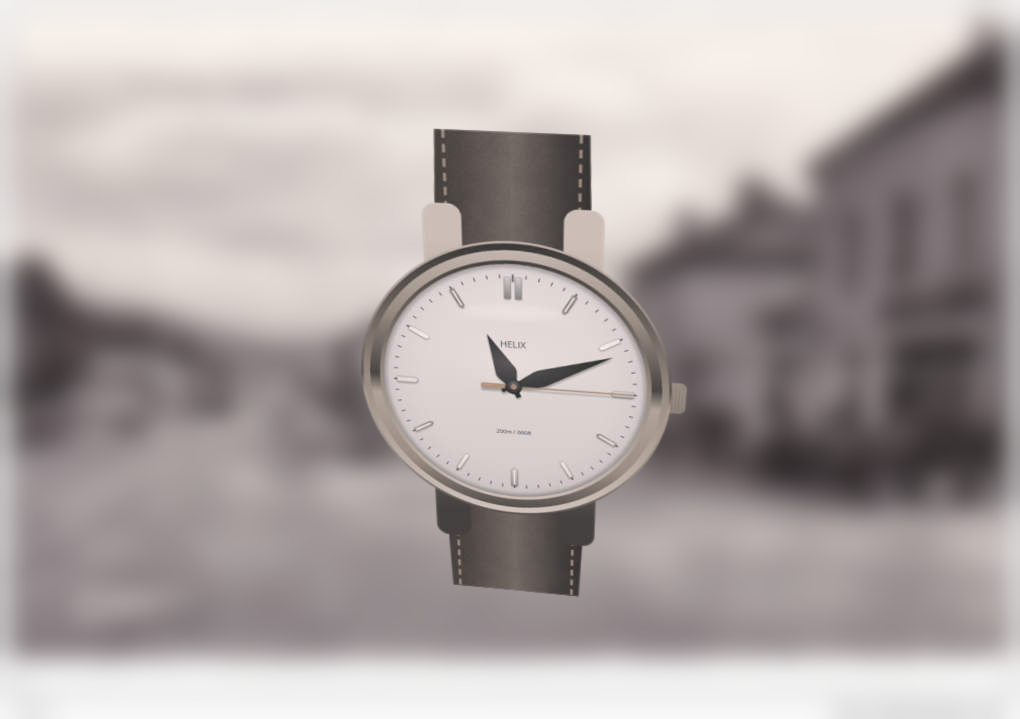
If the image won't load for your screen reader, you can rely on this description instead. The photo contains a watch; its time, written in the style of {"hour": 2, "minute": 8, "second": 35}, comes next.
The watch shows {"hour": 11, "minute": 11, "second": 15}
